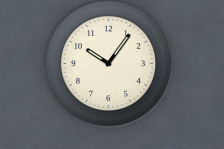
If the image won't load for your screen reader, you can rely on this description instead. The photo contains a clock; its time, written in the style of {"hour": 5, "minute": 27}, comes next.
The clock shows {"hour": 10, "minute": 6}
